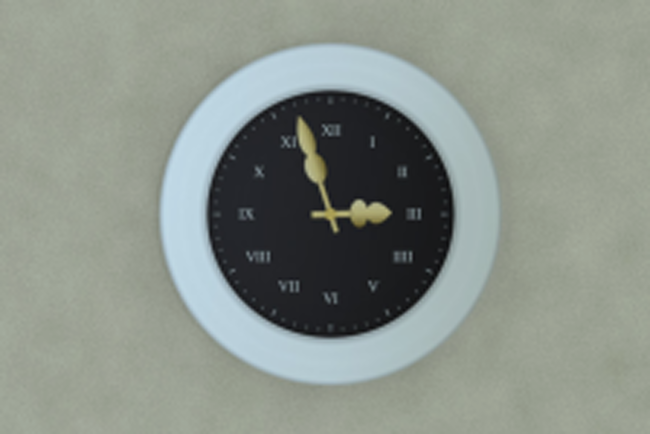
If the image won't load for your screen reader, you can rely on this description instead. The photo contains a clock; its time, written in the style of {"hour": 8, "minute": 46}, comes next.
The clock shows {"hour": 2, "minute": 57}
